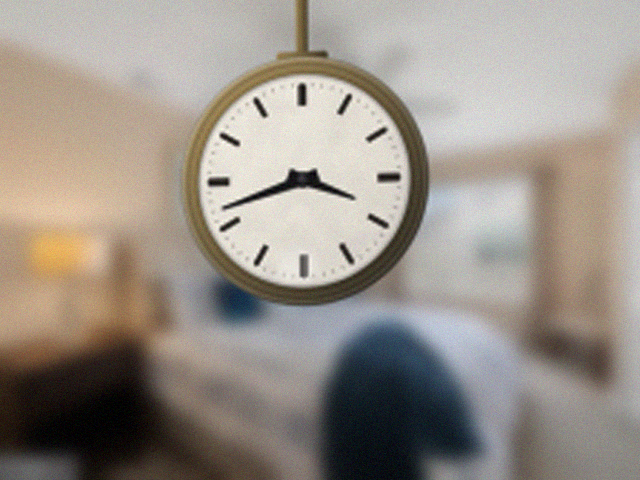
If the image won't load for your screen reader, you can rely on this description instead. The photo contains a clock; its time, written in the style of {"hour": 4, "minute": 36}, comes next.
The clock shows {"hour": 3, "minute": 42}
